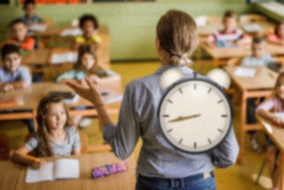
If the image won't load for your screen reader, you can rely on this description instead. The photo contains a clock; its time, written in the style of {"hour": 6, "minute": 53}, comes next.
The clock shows {"hour": 8, "minute": 43}
